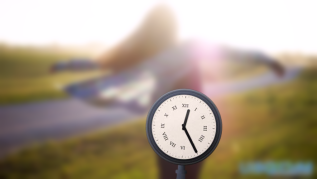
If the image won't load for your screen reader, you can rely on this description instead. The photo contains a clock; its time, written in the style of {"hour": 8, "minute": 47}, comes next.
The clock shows {"hour": 12, "minute": 25}
